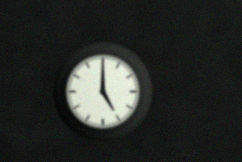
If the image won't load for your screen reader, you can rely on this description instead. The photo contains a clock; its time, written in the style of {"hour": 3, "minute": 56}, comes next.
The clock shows {"hour": 5, "minute": 0}
